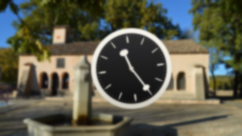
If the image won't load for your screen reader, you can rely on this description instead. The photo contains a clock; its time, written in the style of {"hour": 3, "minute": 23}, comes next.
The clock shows {"hour": 11, "minute": 25}
